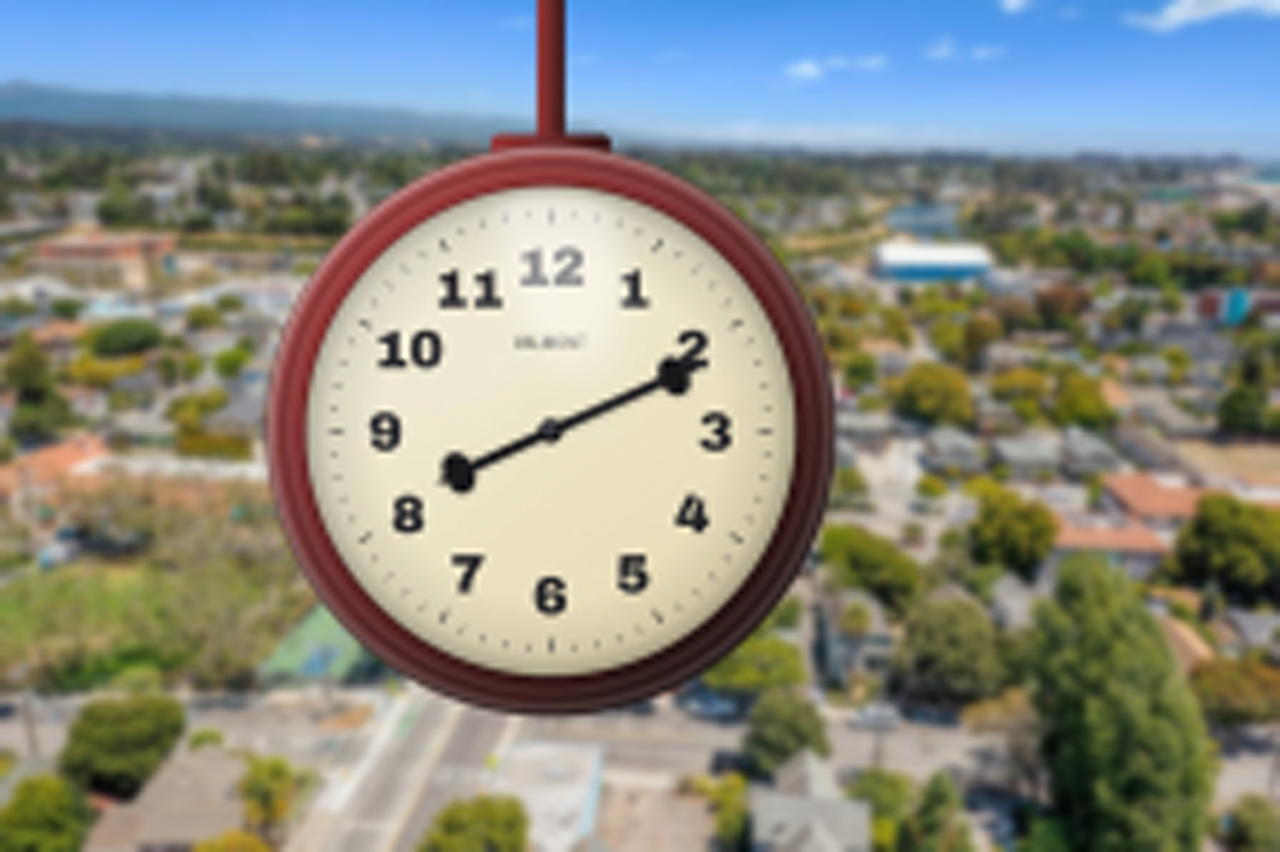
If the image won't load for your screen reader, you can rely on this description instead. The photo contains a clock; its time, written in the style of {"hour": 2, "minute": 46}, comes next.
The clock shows {"hour": 8, "minute": 11}
